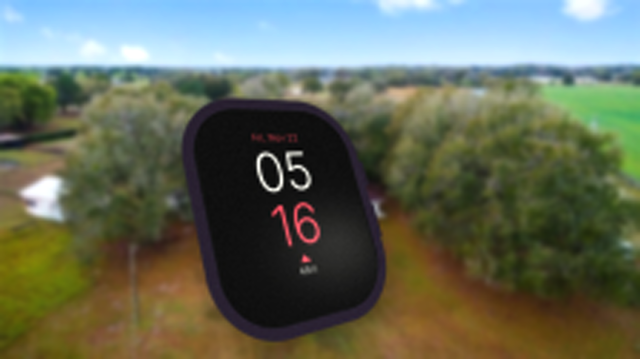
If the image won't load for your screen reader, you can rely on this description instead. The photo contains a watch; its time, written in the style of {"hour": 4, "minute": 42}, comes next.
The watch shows {"hour": 5, "minute": 16}
